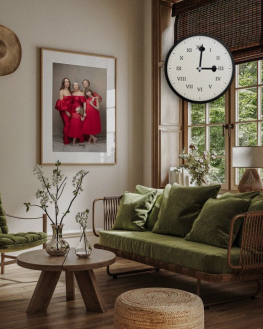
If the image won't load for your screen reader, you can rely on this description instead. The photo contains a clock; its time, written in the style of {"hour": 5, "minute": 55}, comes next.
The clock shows {"hour": 3, "minute": 1}
